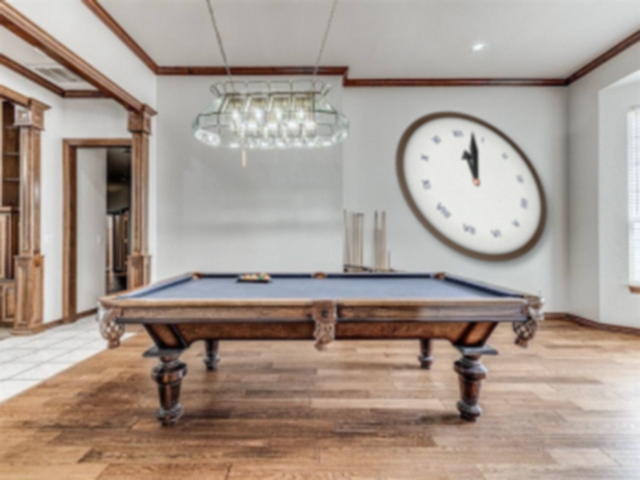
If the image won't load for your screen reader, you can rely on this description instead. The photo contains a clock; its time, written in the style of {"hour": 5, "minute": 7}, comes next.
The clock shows {"hour": 12, "minute": 3}
